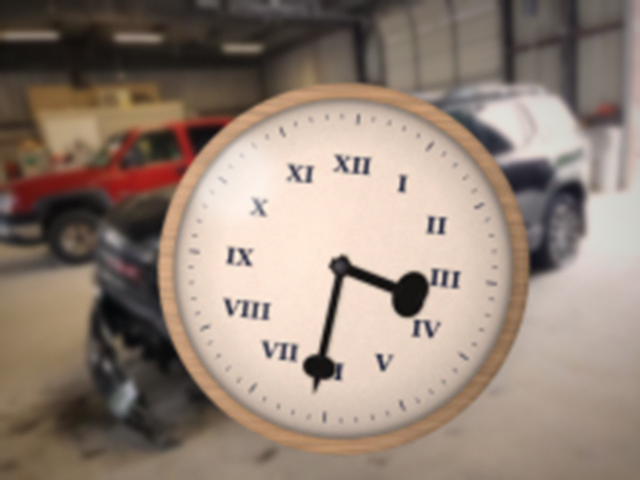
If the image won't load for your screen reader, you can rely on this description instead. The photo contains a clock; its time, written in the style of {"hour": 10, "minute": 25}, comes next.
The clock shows {"hour": 3, "minute": 31}
